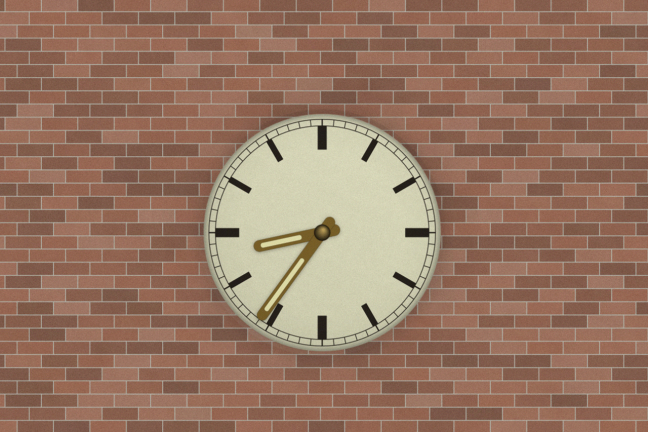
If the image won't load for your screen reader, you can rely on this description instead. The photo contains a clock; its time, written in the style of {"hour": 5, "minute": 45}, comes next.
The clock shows {"hour": 8, "minute": 36}
